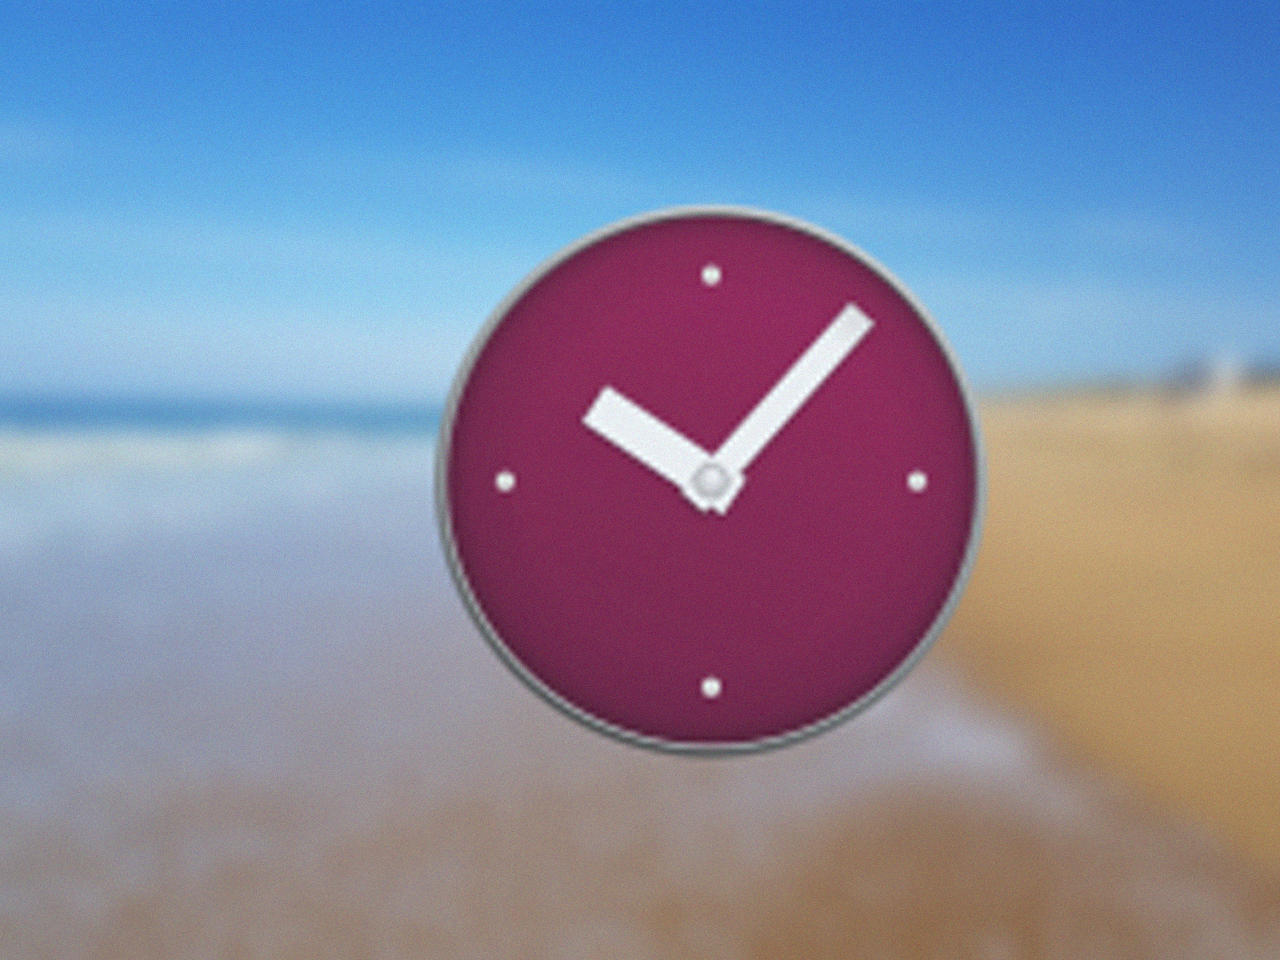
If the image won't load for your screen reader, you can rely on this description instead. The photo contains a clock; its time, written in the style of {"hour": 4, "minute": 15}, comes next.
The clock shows {"hour": 10, "minute": 7}
